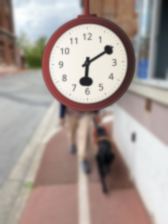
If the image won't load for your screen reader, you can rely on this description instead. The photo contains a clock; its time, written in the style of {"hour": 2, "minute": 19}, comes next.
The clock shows {"hour": 6, "minute": 10}
